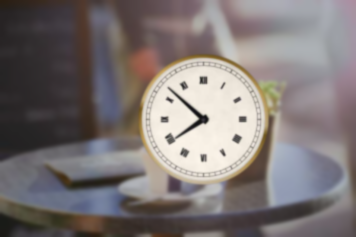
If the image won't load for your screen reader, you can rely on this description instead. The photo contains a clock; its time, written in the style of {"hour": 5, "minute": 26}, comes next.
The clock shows {"hour": 7, "minute": 52}
